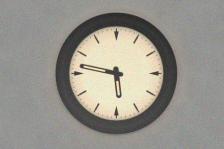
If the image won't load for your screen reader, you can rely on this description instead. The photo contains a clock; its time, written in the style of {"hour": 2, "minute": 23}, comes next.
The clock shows {"hour": 5, "minute": 47}
